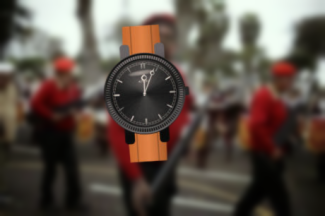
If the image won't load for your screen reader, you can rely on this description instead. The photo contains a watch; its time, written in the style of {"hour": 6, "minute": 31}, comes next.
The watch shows {"hour": 12, "minute": 4}
